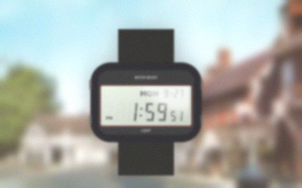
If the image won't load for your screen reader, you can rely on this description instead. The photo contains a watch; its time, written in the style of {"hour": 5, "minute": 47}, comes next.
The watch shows {"hour": 1, "minute": 59}
